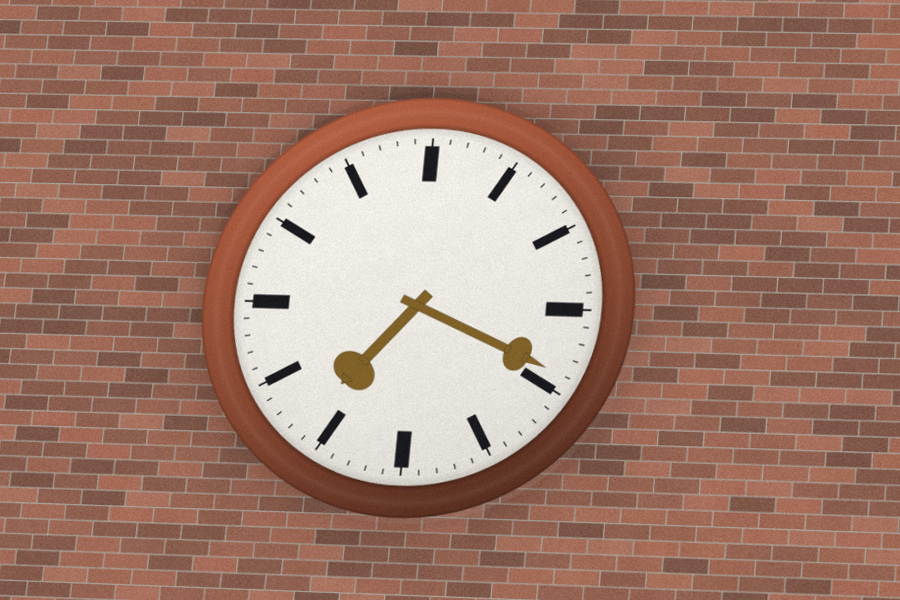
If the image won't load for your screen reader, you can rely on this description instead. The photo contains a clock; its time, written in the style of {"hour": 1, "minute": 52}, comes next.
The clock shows {"hour": 7, "minute": 19}
